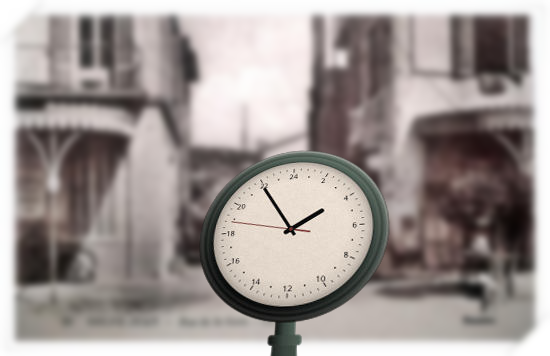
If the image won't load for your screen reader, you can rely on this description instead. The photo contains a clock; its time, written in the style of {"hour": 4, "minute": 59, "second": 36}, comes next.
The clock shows {"hour": 3, "minute": 54, "second": 47}
